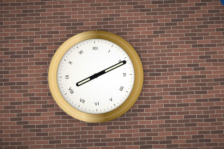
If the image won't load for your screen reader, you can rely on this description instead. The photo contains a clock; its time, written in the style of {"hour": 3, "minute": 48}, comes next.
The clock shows {"hour": 8, "minute": 11}
